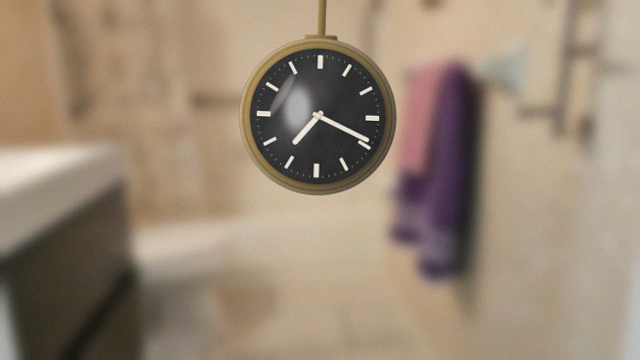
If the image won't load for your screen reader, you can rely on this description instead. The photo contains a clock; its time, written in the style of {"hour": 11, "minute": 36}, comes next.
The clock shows {"hour": 7, "minute": 19}
